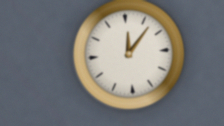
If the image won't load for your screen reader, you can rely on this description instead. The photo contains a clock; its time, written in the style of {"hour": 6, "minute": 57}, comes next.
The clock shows {"hour": 12, "minute": 7}
